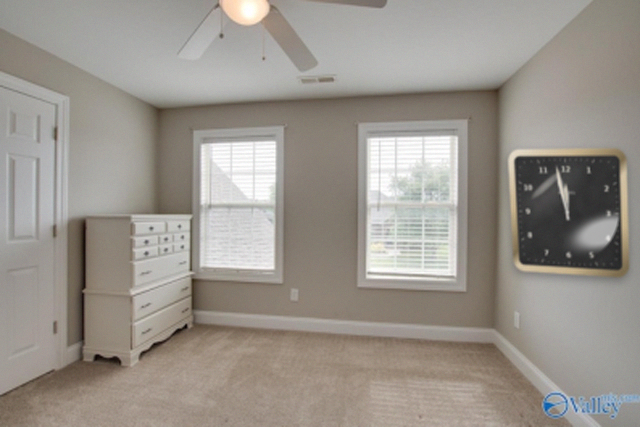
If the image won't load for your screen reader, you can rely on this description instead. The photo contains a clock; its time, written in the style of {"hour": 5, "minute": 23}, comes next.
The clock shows {"hour": 11, "minute": 58}
